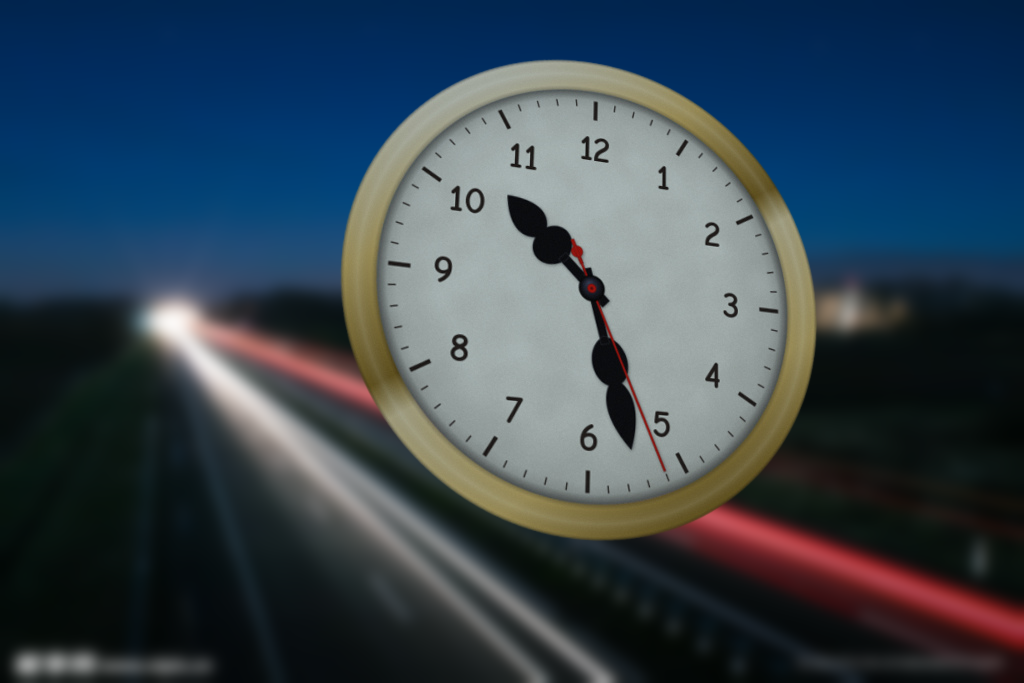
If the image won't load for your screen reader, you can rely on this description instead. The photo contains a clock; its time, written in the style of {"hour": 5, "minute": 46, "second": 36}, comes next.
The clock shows {"hour": 10, "minute": 27, "second": 26}
